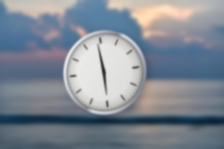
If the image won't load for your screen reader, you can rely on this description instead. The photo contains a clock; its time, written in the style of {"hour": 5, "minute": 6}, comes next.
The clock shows {"hour": 5, "minute": 59}
